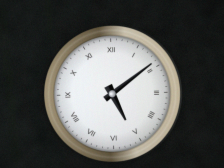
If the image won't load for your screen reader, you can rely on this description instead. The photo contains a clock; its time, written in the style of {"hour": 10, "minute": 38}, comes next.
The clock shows {"hour": 5, "minute": 9}
